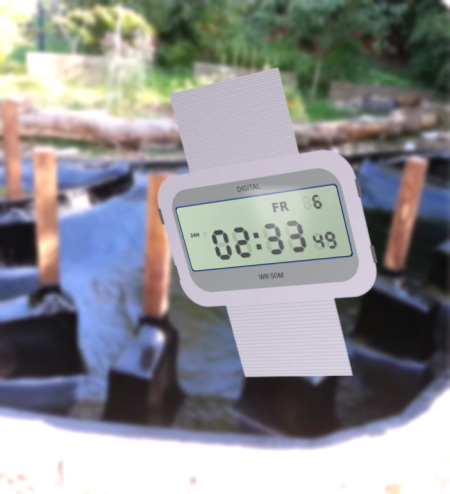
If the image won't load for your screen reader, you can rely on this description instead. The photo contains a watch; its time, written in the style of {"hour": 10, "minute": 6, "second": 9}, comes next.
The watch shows {"hour": 2, "minute": 33, "second": 49}
